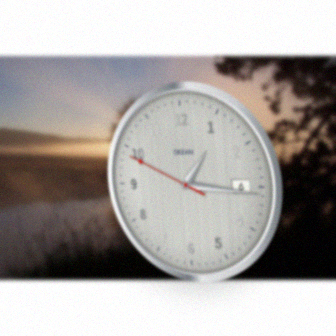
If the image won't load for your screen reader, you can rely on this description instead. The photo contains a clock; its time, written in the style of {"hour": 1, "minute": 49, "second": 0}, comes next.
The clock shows {"hour": 1, "minute": 15, "second": 49}
